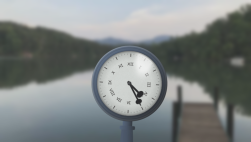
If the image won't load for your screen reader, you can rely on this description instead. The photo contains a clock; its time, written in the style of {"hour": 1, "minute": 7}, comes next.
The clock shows {"hour": 4, "minute": 25}
